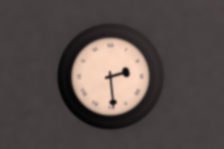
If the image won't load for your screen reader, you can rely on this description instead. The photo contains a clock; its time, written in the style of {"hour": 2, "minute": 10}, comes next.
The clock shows {"hour": 2, "minute": 29}
